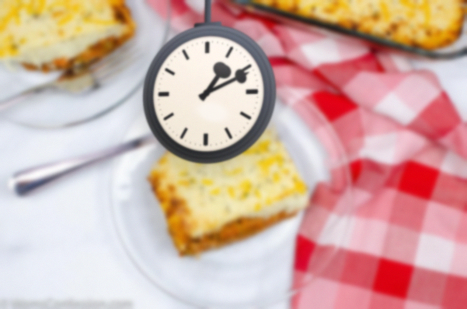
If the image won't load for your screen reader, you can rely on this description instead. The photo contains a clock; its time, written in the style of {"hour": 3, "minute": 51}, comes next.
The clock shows {"hour": 1, "minute": 11}
